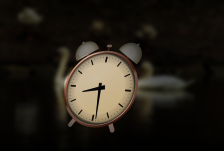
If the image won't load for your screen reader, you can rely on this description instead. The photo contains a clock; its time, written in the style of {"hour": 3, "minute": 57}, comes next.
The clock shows {"hour": 8, "minute": 29}
